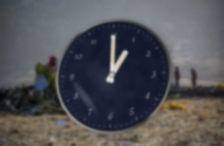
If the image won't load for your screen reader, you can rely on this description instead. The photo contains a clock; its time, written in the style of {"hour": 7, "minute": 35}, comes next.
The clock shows {"hour": 1, "minute": 0}
